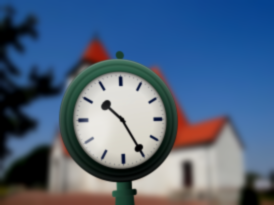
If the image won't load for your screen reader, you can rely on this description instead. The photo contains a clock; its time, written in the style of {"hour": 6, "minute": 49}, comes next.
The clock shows {"hour": 10, "minute": 25}
